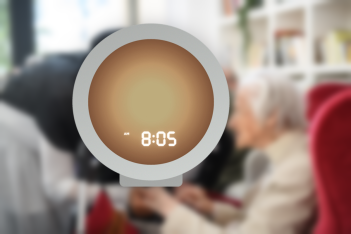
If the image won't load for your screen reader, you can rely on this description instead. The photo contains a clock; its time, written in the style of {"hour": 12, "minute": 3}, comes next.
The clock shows {"hour": 8, "minute": 5}
